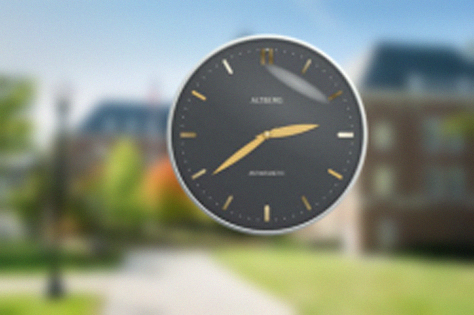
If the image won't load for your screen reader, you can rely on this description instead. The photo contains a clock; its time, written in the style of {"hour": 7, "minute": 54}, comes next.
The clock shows {"hour": 2, "minute": 39}
